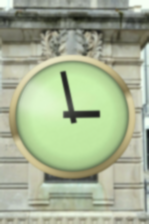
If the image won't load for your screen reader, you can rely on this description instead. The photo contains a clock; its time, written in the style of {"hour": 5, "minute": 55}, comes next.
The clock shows {"hour": 2, "minute": 58}
